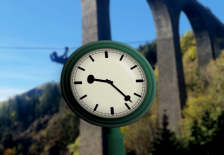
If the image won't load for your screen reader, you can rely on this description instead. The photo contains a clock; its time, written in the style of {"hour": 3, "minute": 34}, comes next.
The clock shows {"hour": 9, "minute": 23}
